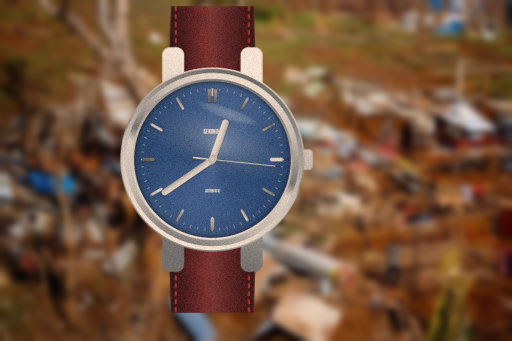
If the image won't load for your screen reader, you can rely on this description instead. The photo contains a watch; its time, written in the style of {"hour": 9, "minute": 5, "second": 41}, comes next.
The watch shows {"hour": 12, "minute": 39, "second": 16}
